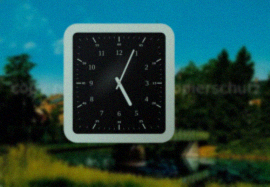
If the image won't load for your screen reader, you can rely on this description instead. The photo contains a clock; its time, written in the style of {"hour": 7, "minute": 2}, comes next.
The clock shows {"hour": 5, "minute": 4}
